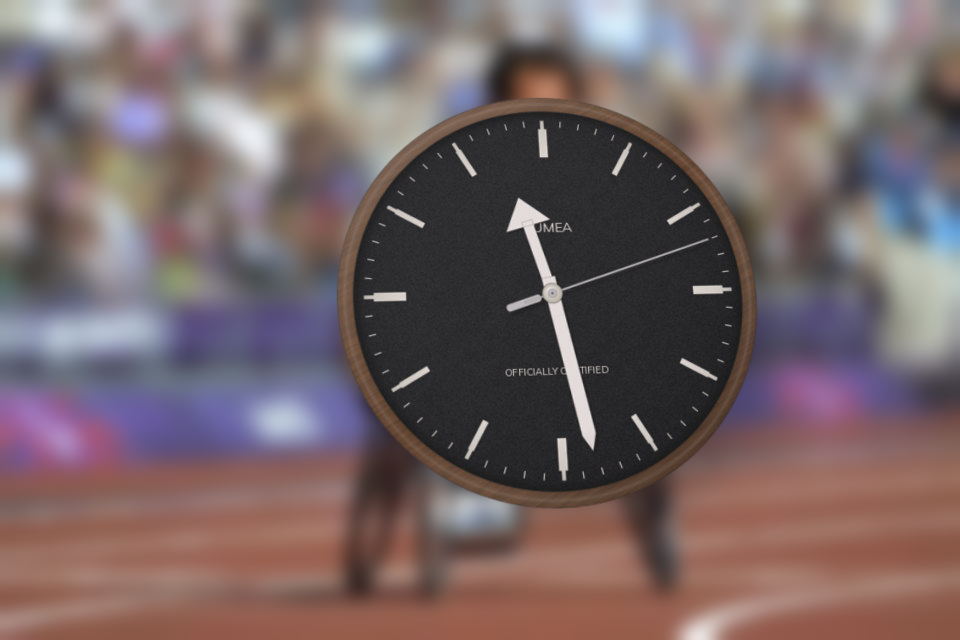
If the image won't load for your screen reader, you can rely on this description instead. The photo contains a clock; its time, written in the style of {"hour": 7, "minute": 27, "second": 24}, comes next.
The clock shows {"hour": 11, "minute": 28, "second": 12}
